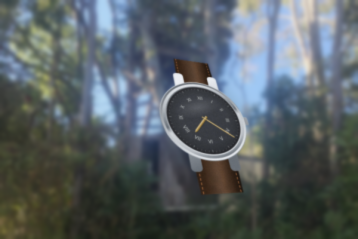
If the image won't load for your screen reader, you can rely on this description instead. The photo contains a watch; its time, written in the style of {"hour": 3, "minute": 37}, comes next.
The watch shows {"hour": 7, "minute": 21}
